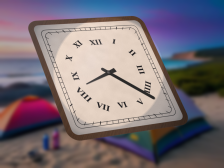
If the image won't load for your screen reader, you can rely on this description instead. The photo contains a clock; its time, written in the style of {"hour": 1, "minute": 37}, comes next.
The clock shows {"hour": 8, "minute": 22}
